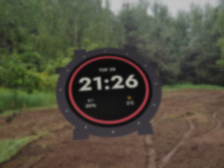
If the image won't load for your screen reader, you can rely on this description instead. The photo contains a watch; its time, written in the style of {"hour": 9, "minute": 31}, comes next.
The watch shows {"hour": 21, "minute": 26}
